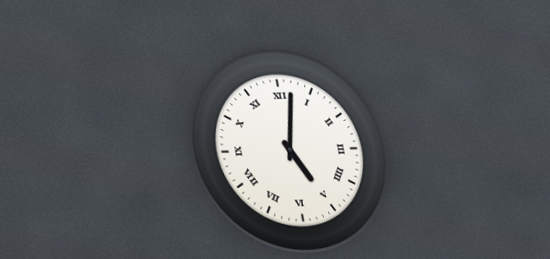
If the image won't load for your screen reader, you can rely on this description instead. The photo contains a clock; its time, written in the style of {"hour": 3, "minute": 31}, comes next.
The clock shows {"hour": 5, "minute": 2}
